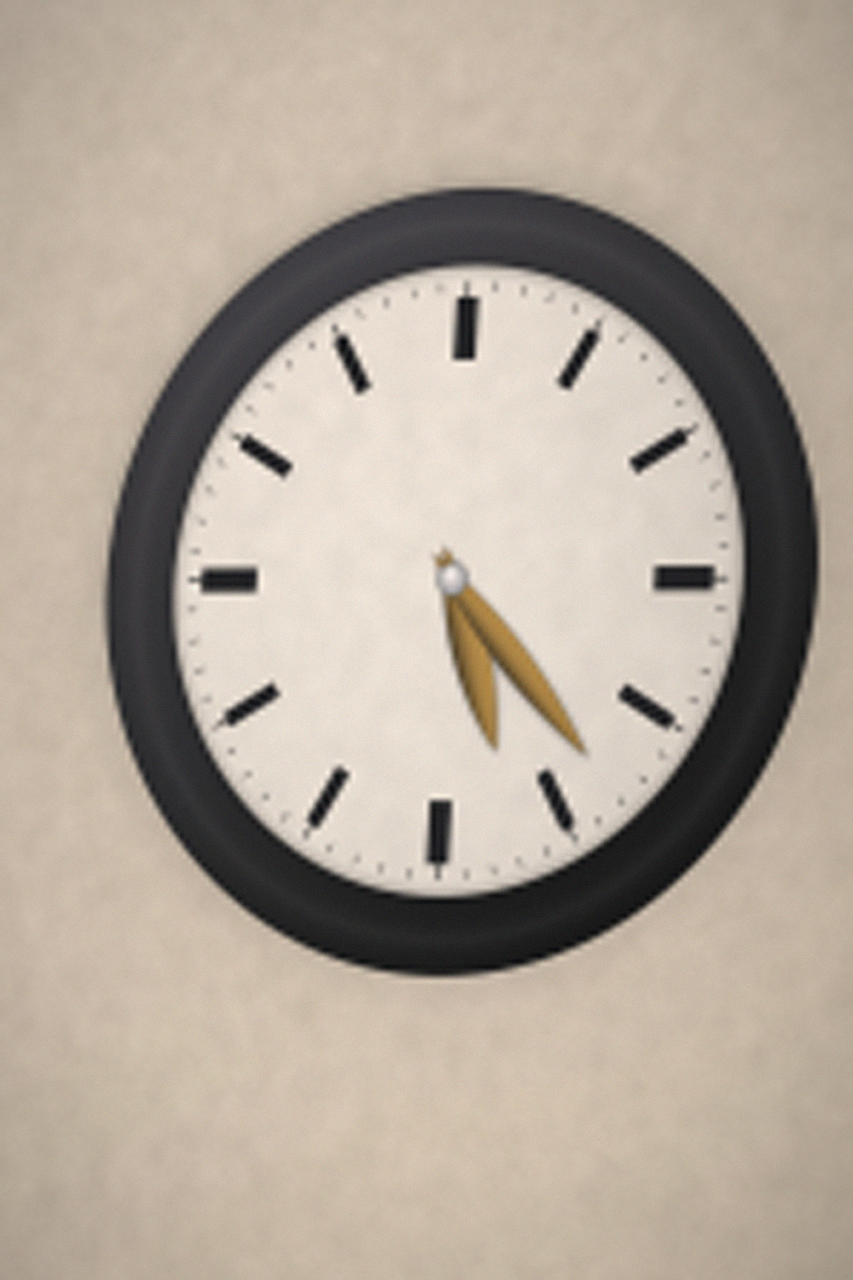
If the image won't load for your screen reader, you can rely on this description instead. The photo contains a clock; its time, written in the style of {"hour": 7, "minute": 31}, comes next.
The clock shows {"hour": 5, "minute": 23}
